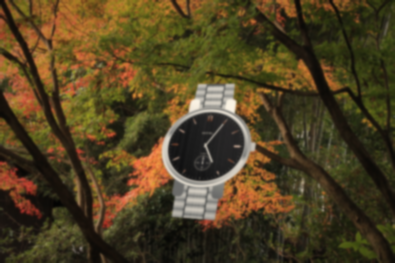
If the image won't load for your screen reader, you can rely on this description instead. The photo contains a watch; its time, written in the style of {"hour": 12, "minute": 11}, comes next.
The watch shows {"hour": 5, "minute": 5}
